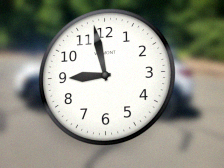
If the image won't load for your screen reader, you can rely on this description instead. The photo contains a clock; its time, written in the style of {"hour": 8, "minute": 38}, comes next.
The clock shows {"hour": 8, "minute": 58}
